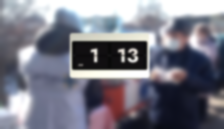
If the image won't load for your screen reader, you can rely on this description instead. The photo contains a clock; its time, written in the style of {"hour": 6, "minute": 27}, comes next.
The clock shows {"hour": 1, "minute": 13}
